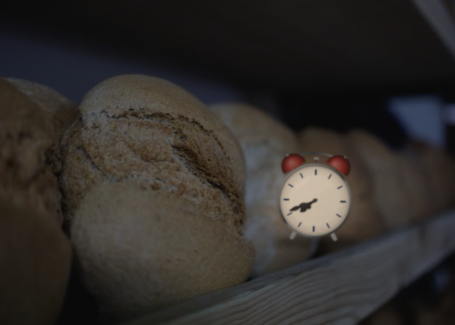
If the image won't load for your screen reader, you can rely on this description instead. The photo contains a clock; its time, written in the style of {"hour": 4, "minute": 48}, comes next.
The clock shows {"hour": 7, "minute": 41}
